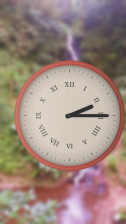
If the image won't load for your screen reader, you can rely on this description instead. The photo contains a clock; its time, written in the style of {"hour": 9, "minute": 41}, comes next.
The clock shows {"hour": 2, "minute": 15}
